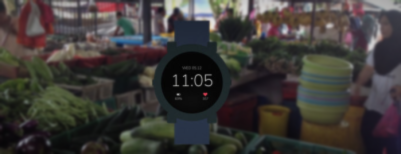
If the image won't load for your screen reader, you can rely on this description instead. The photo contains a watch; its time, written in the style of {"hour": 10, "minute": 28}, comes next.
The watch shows {"hour": 11, "minute": 5}
